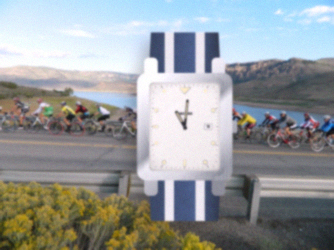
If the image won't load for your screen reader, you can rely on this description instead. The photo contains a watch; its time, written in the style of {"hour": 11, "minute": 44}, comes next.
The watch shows {"hour": 11, "minute": 1}
